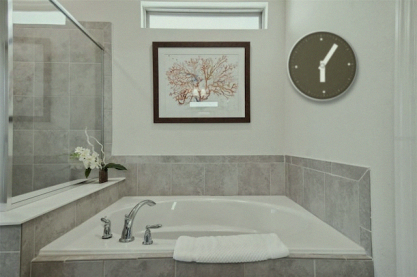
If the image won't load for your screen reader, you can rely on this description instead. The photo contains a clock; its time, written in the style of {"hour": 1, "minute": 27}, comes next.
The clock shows {"hour": 6, "minute": 6}
